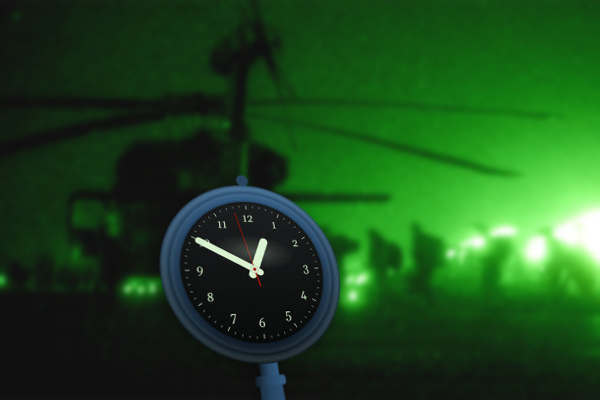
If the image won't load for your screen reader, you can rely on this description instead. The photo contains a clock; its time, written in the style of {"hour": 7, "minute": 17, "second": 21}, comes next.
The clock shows {"hour": 12, "minute": 49, "second": 58}
